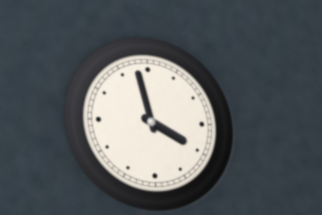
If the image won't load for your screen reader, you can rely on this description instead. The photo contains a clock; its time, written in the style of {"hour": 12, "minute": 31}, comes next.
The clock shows {"hour": 3, "minute": 58}
